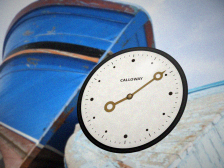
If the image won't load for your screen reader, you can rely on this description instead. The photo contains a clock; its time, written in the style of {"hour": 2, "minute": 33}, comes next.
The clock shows {"hour": 8, "minute": 9}
